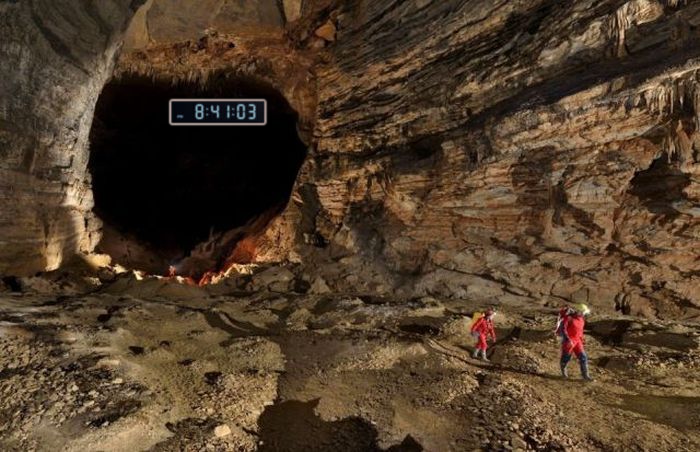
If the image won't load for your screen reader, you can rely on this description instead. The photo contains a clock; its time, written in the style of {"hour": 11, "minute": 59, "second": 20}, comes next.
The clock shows {"hour": 8, "minute": 41, "second": 3}
